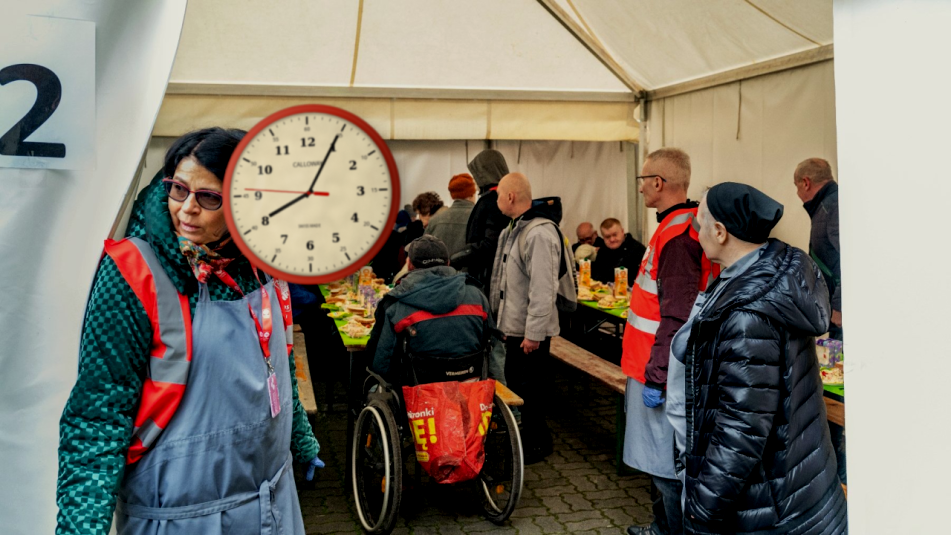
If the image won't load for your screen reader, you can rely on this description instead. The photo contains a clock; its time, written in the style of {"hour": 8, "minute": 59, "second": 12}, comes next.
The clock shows {"hour": 8, "minute": 4, "second": 46}
